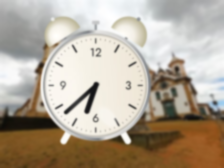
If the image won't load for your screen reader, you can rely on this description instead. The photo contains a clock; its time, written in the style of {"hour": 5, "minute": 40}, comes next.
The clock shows {"hour": 6, "minute": 38}
